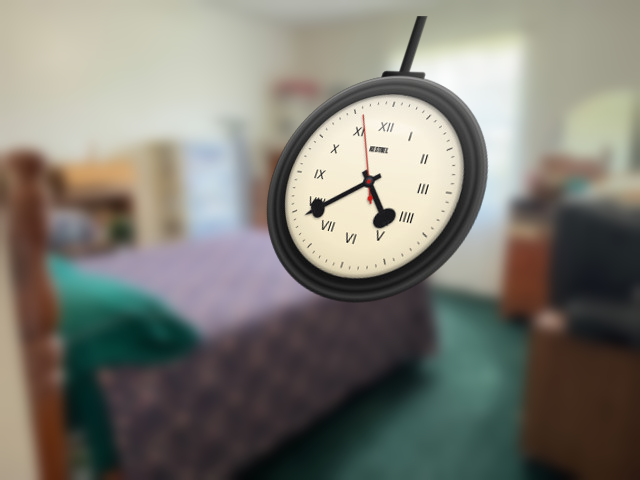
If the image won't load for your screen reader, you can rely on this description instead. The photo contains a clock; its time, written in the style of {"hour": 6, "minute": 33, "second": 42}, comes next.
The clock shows {"hour": 4, "minute": 38, "second": 56}
